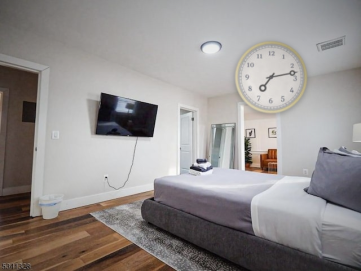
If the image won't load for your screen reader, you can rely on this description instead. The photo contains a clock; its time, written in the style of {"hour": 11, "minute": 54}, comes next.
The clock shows {"hour": 7, "minute": 13}
